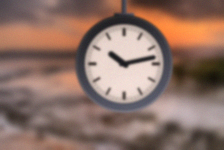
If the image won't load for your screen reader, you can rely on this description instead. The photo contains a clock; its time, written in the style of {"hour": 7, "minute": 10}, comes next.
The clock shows {"hour": 10, "minute": 13}
